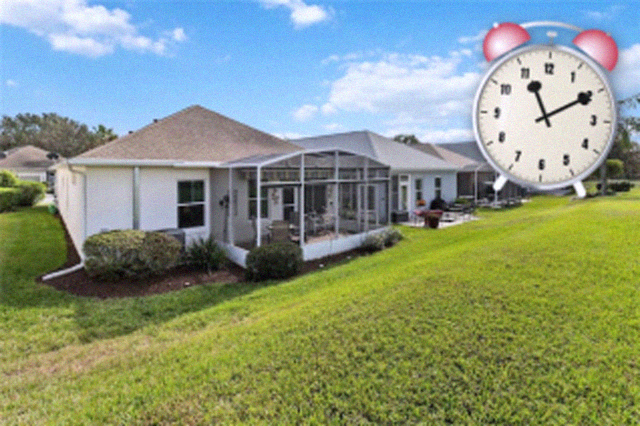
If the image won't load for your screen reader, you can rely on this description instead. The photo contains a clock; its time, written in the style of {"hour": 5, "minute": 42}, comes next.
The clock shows {"hour": 11, "minute": 10}
